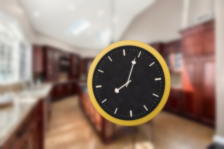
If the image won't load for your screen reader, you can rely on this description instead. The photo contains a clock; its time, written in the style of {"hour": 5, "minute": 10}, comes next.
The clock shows {"hour": 8, "minute": 4}
